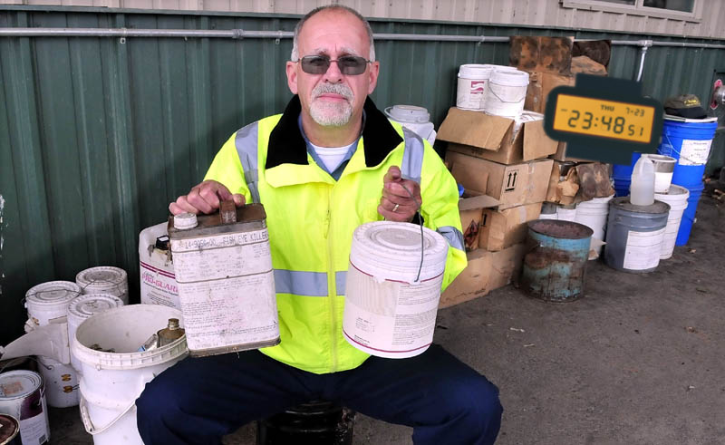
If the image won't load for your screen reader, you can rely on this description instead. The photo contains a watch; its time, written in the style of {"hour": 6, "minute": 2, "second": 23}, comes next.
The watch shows {"hour": 23, "minute": 48, "second": 51}
